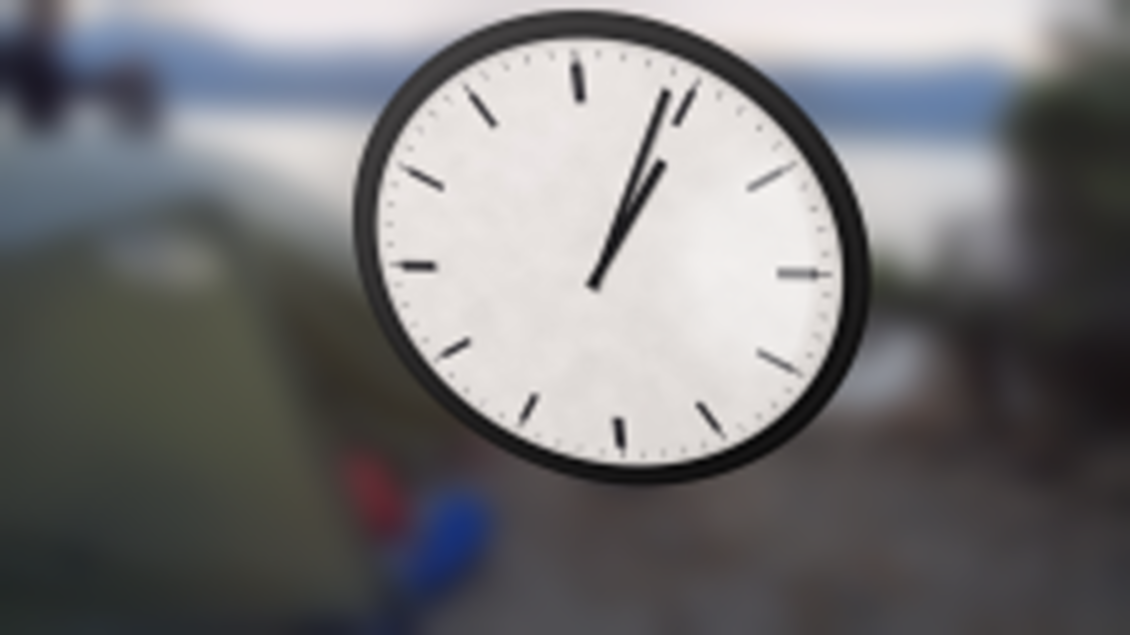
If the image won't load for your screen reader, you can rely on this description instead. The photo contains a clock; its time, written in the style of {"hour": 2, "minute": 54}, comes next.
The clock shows {"hour": 1, "minute": 4}
